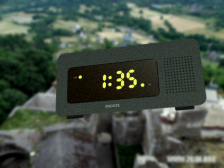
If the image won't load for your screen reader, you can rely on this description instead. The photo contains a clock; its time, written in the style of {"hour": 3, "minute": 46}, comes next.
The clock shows {"hour": 1, "minute": 35}
